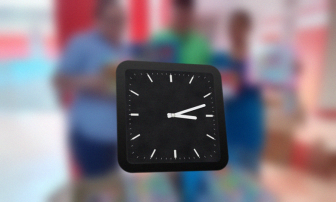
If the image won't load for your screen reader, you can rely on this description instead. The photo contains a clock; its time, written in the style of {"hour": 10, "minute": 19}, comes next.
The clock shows {"hour": 3, "minute": 12}
